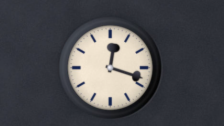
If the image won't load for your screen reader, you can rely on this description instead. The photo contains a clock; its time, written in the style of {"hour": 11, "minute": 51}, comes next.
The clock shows {"hour": 12, "minute": 18}
